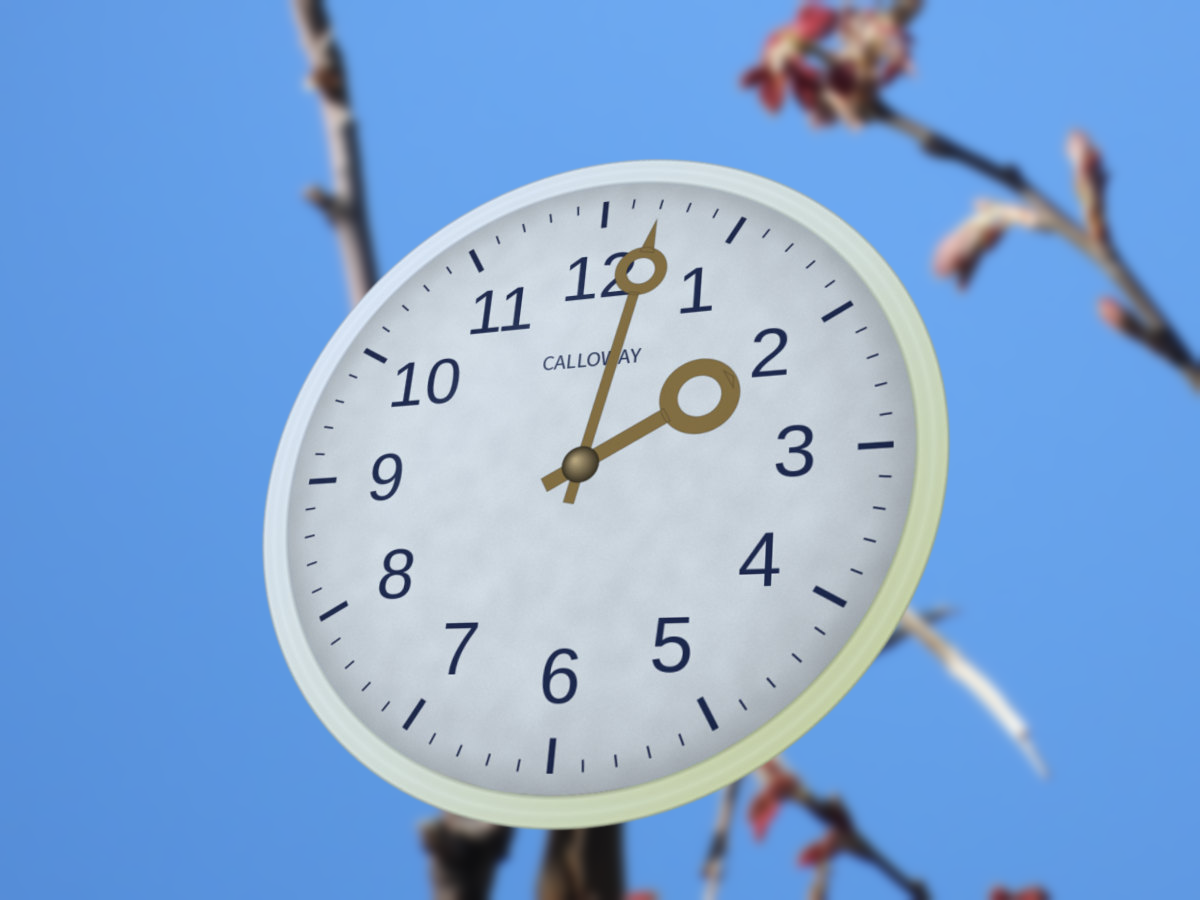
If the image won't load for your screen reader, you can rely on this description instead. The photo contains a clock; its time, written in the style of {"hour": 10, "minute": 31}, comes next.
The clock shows {"hour": 2, "minute": 2}
